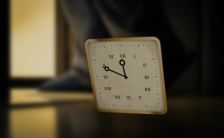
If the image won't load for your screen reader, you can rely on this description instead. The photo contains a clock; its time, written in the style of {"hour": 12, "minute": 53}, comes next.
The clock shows {"hour": 11, "minute": 49}
